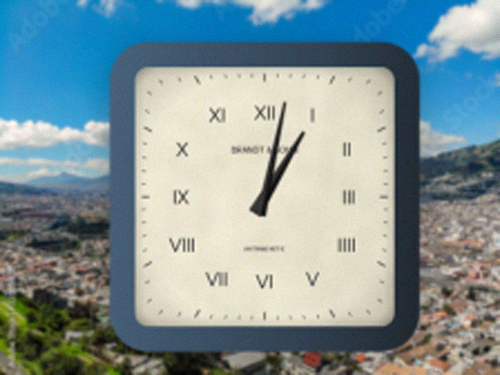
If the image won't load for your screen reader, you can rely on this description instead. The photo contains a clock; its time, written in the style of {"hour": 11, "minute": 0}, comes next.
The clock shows {"hour": 1, "minute": 2}
